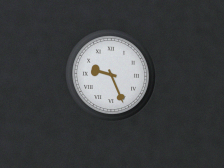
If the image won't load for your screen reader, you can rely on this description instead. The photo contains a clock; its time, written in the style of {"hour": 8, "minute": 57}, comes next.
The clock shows {"hour": 9, "minute": 26}
